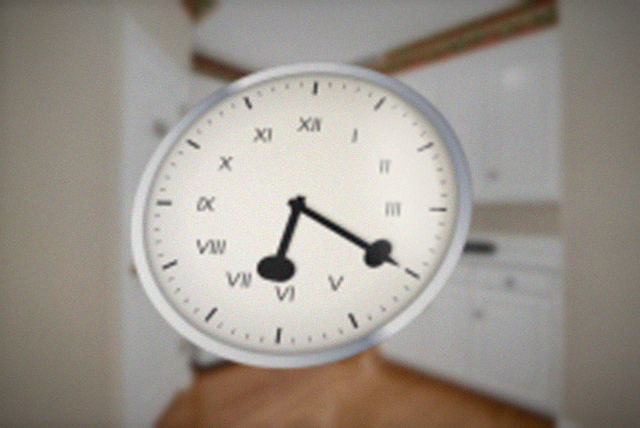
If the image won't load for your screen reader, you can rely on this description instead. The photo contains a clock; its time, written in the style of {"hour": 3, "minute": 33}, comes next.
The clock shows {"hour": 6, "minute": 20}
